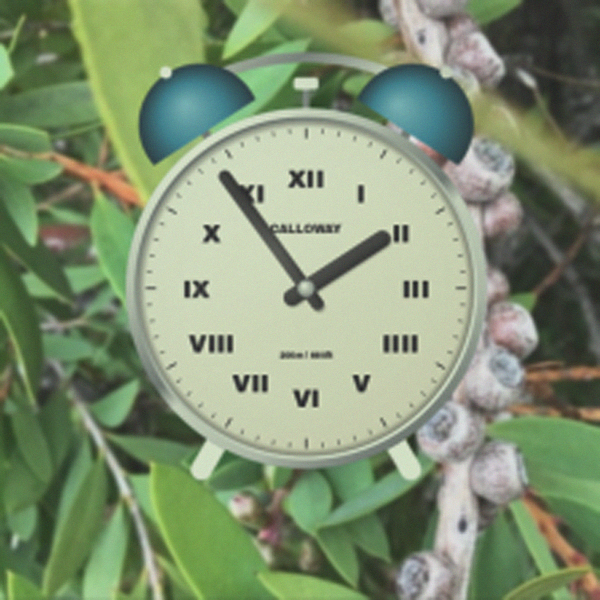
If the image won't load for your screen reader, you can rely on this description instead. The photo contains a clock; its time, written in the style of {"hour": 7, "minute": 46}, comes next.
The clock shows {"hour": 1, "minute": 54}
